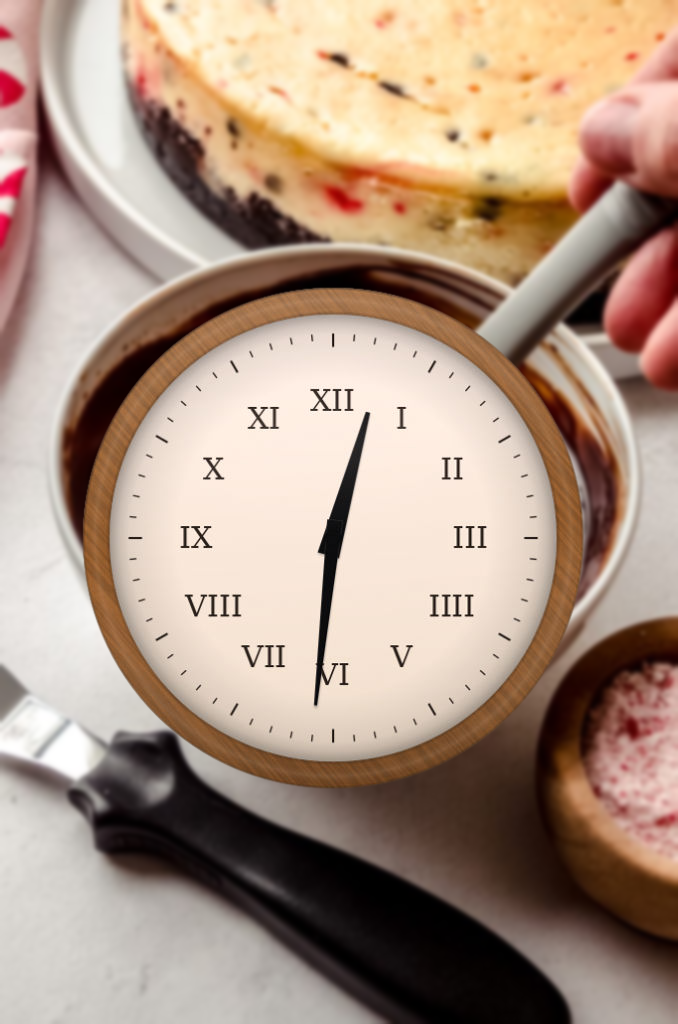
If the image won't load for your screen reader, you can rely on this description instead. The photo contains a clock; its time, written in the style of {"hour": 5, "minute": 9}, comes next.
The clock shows {"hour": 12, "minute": 31}
